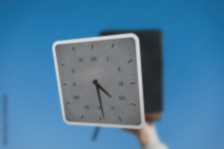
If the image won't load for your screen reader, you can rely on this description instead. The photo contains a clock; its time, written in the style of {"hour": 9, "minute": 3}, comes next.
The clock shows {"hour": 4, "minute": 29}
